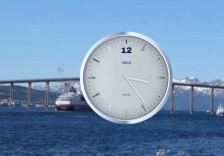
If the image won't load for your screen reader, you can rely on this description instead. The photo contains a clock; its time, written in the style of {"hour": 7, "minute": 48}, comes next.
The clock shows {"hour": 3, "minute": 24}
